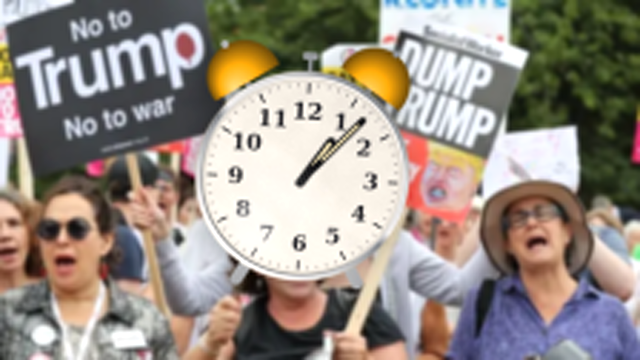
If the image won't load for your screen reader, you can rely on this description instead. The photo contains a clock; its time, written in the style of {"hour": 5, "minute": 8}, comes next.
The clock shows {"hour": 1, "minute": 7}
